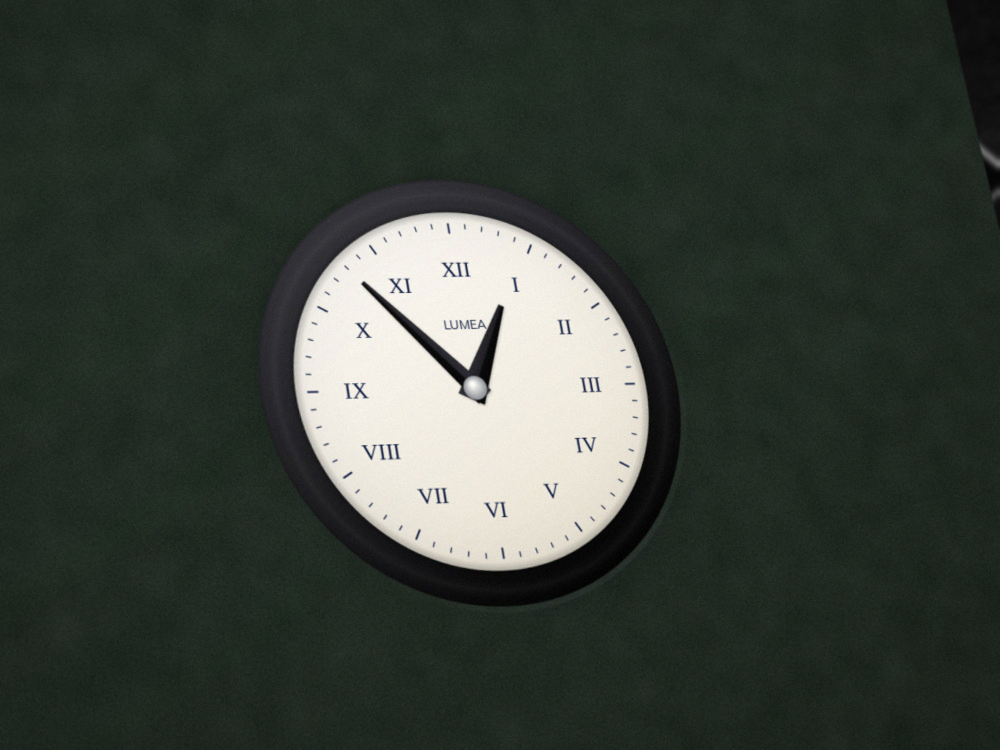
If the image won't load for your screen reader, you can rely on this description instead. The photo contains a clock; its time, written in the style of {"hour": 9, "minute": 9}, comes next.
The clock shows {"hour": 12, "minute": 53}
